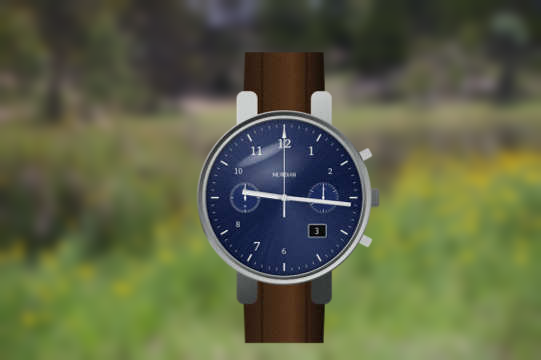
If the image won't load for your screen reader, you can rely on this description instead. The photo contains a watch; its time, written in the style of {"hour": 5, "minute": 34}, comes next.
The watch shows {"hour": 9, "minute": 16}
